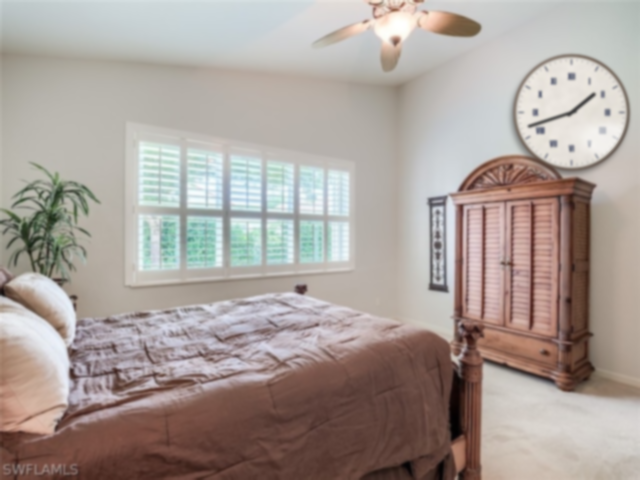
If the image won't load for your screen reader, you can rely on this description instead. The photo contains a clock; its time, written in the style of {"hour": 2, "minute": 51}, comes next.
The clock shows {"hour": 1, "minute": 42}
